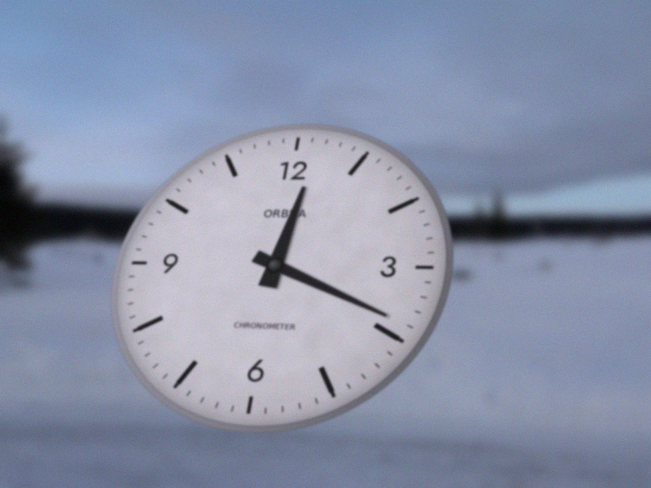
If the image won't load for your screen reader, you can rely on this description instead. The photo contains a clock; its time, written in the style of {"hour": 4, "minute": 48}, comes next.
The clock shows {"hour": 12, "minute": 19}
